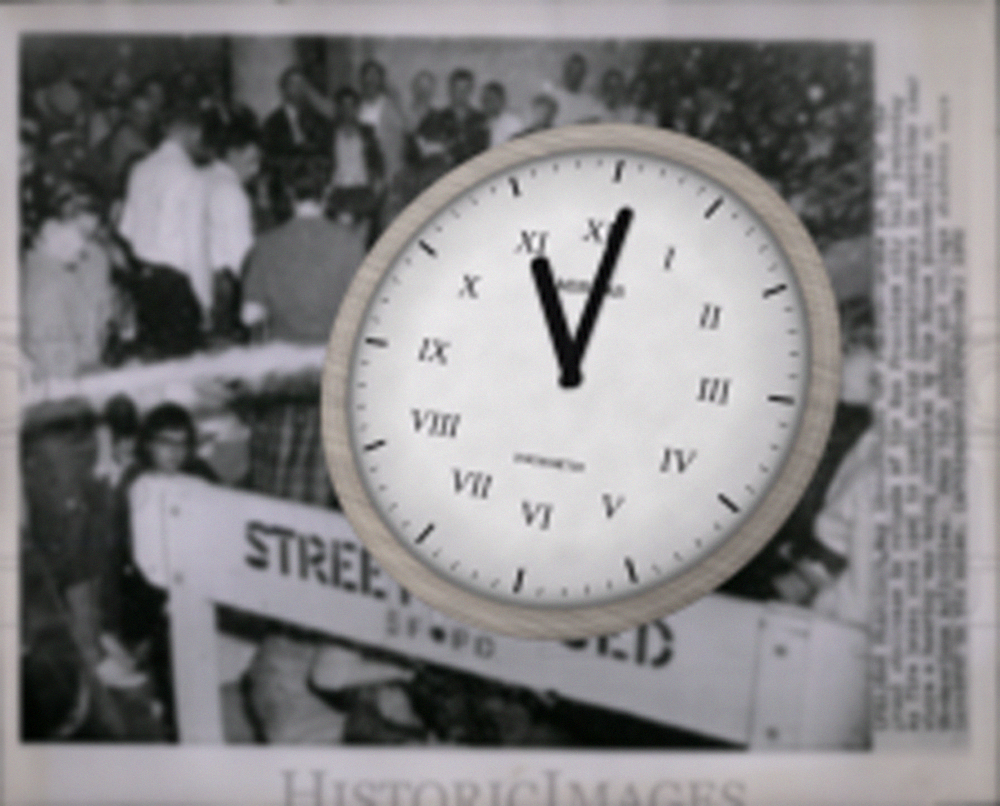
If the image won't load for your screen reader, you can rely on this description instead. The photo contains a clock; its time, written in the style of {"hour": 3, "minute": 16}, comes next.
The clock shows {"hour": 11, "minute": 1}
